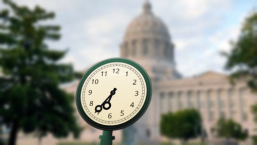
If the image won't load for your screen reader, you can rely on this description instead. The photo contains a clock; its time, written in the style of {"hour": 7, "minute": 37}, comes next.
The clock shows {"hour": 6, "minute": 36}
